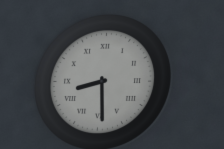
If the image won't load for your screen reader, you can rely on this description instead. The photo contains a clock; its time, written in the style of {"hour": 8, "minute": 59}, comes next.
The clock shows {"hour": 8, "minute": 29}
